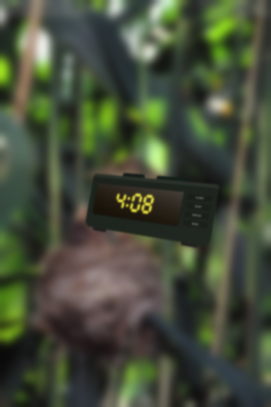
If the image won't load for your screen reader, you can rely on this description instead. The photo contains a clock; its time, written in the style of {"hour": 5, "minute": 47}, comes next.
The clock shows {"hour": 4, "minute": 8}
